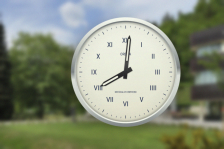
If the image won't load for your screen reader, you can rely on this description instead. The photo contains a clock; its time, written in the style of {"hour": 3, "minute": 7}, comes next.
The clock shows {"hour": 8, "minute": 1}
